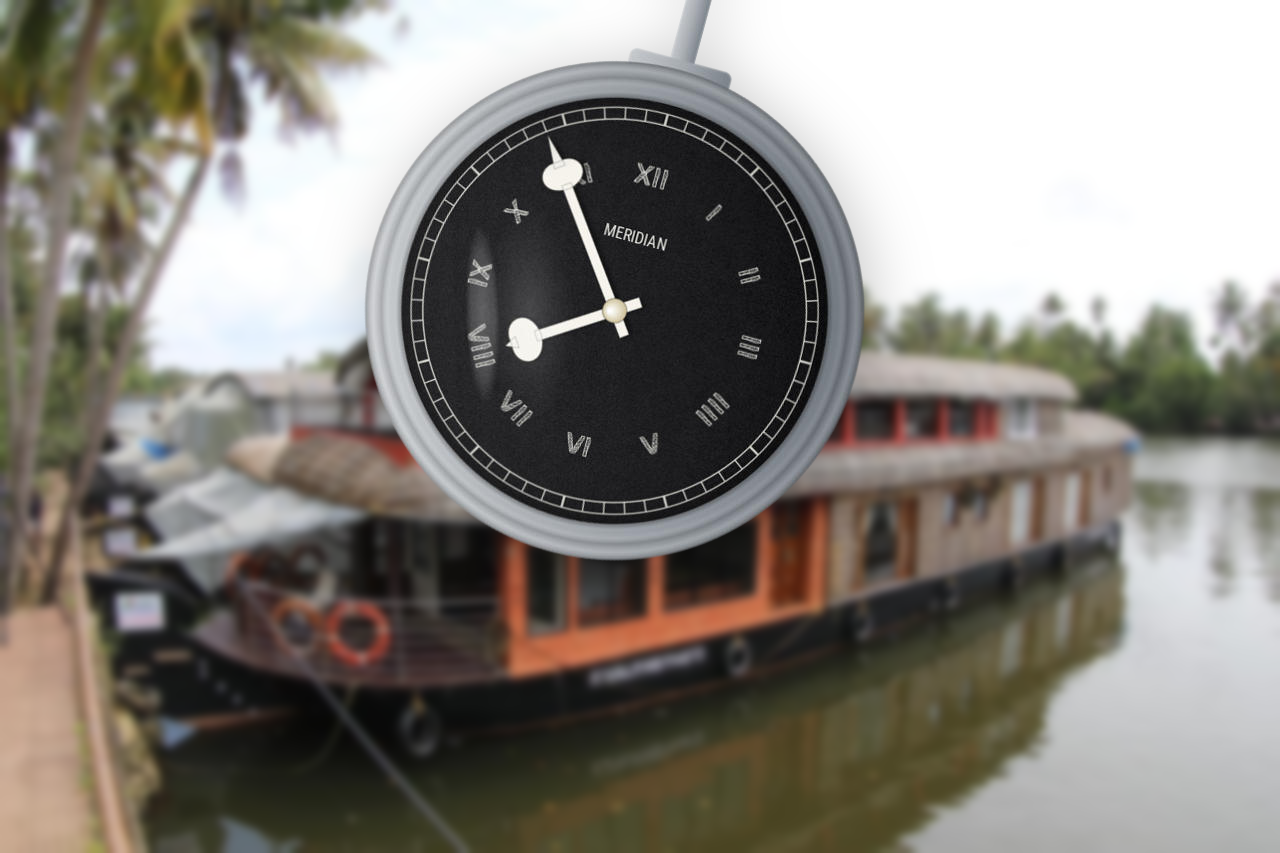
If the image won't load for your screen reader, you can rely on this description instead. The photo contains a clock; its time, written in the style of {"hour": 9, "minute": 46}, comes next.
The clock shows {"hour": 7, "minute": 54}
